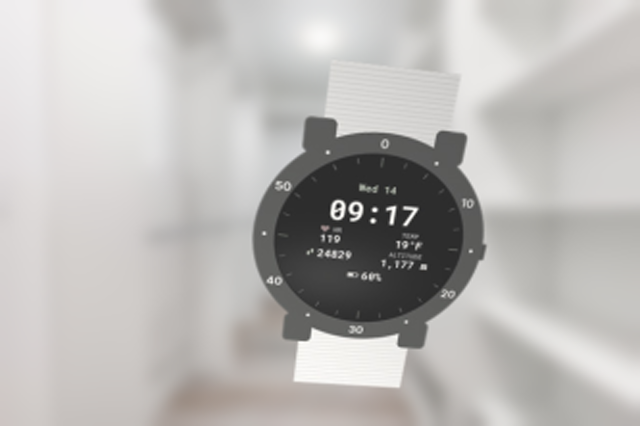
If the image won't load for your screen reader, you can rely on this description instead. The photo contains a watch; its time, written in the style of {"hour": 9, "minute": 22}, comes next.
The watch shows {"hour": 9, "minute": 17}
